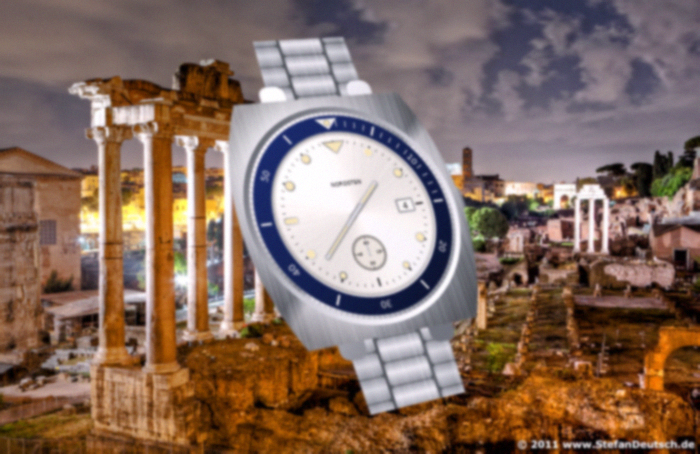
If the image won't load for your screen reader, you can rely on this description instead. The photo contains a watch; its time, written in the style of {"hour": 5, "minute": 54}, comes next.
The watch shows {"hour": 1, "minute": 38}
